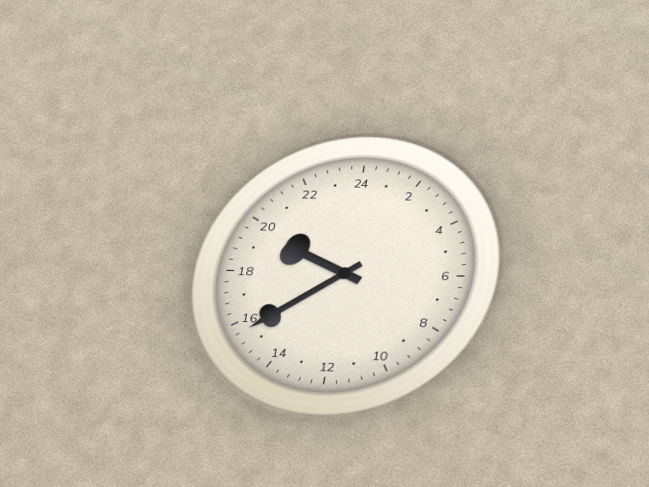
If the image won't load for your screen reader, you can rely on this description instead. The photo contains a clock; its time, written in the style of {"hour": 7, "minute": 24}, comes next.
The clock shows {"hour": 19, "minute": 39}
